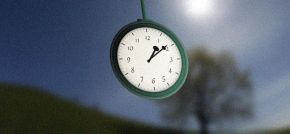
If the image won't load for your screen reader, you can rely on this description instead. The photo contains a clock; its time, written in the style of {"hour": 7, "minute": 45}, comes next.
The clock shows {"hour": 1, "minute": 9}
